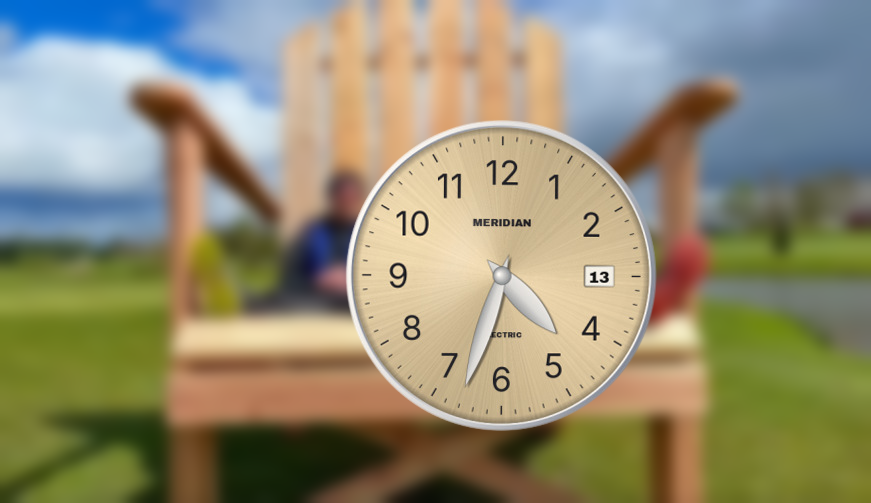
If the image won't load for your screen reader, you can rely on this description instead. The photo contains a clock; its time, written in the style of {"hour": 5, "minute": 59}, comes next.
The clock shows {"hour": 4, "minute": 33}
